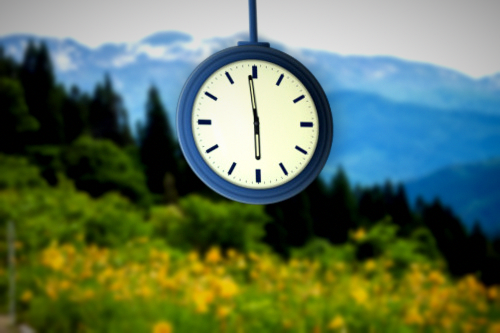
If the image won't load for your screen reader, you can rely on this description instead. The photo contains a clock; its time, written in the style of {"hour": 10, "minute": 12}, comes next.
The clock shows {"hour": 5, "minute": 59}
